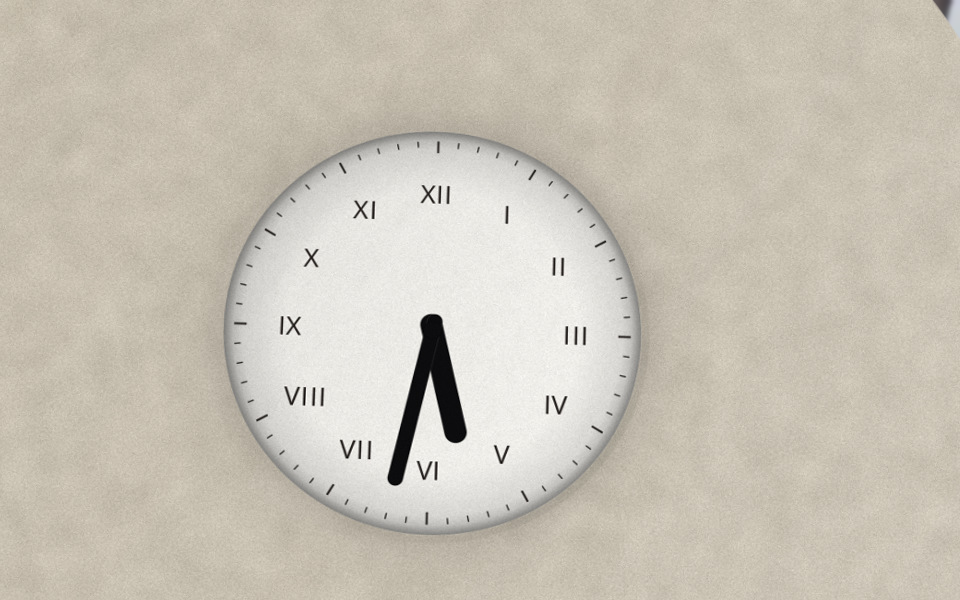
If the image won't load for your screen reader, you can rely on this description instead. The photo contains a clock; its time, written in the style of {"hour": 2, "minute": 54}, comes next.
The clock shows {"hour": 5, "minute": 32}
